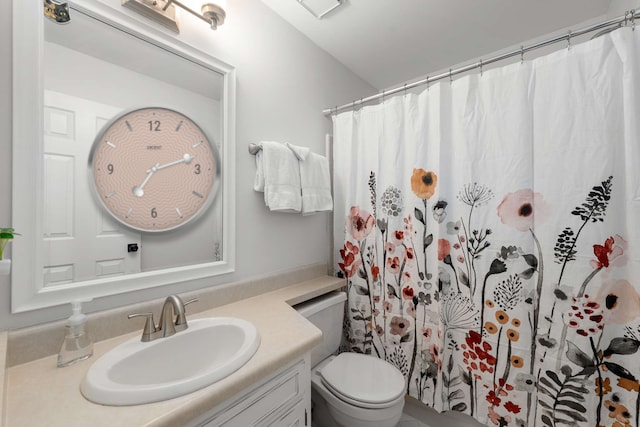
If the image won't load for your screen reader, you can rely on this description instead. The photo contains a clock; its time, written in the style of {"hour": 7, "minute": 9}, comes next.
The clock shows {"hour": 7, "minute": 12}
